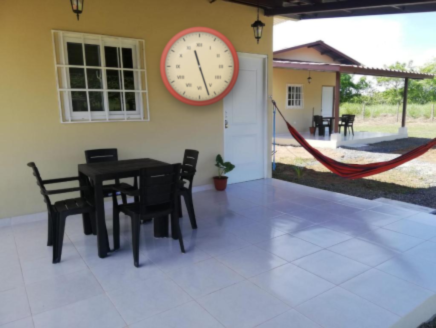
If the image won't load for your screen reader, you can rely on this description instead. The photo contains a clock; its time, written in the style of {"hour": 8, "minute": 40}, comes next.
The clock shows {"hour": 11, "minute": 27}
